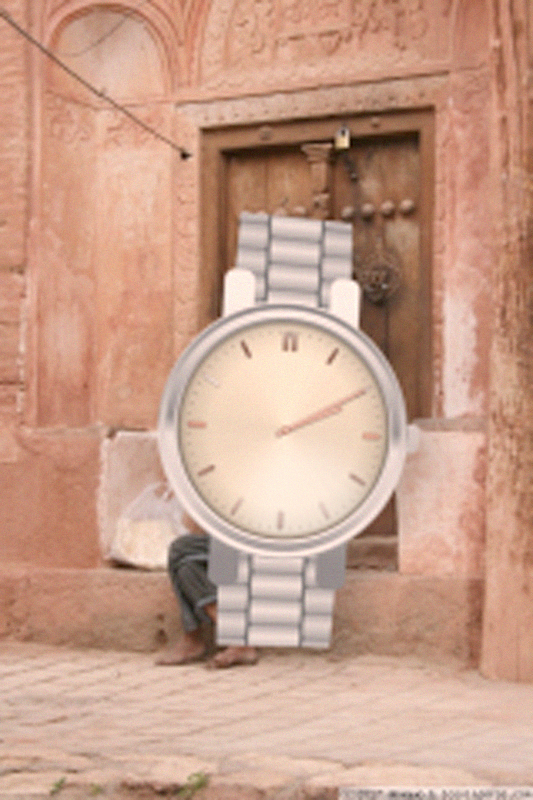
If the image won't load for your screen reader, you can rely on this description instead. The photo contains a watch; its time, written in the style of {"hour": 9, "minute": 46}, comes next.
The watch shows {"hour": 2, "minute": 10}
